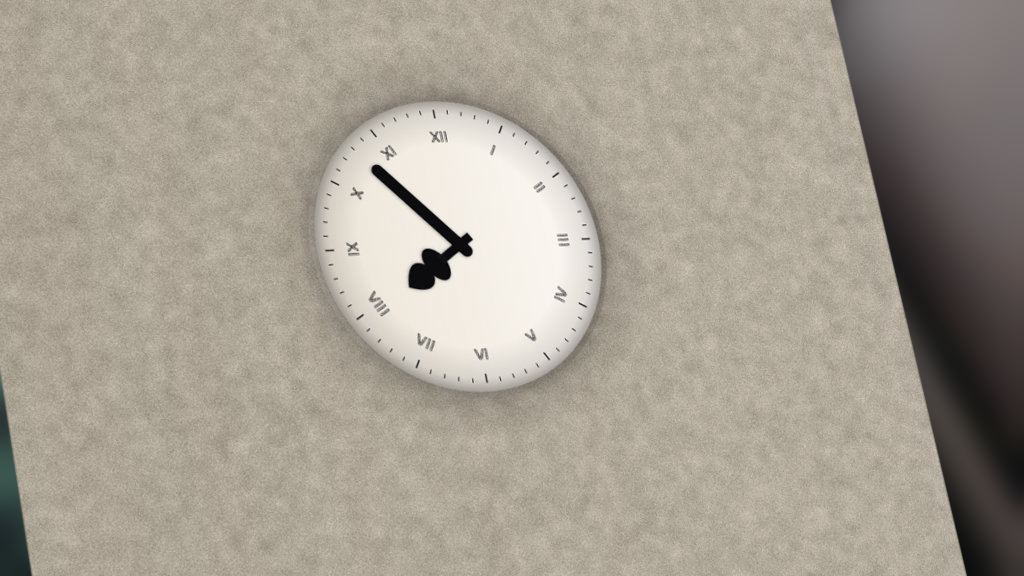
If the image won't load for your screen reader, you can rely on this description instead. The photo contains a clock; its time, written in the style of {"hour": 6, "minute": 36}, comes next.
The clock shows {"hour": 7, "minute": 53}
